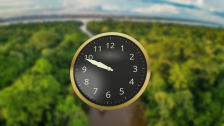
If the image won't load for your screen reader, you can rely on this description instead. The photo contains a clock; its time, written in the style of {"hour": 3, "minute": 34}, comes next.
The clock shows {"hour": 9, "minute": 49}
